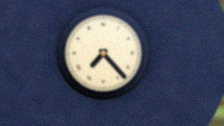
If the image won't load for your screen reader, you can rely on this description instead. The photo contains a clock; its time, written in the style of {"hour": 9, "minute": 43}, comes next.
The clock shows {"hour": 7, "minute": 23}
